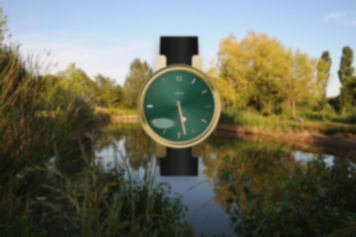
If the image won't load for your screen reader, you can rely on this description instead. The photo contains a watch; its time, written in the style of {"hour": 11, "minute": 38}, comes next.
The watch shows {"hour": 5, "minute": 28}
